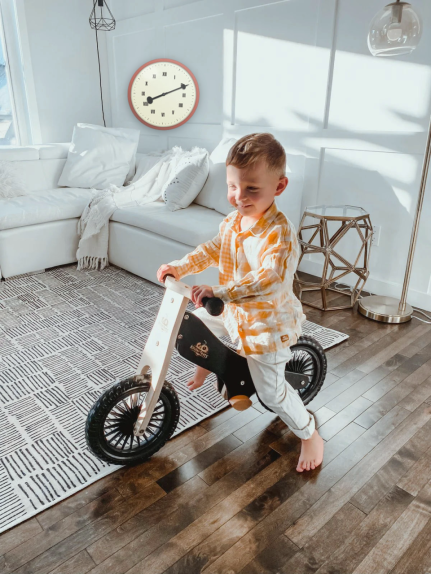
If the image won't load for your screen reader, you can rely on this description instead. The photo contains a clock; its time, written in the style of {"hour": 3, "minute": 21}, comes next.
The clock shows {"hour": 8, "minute": 11}
